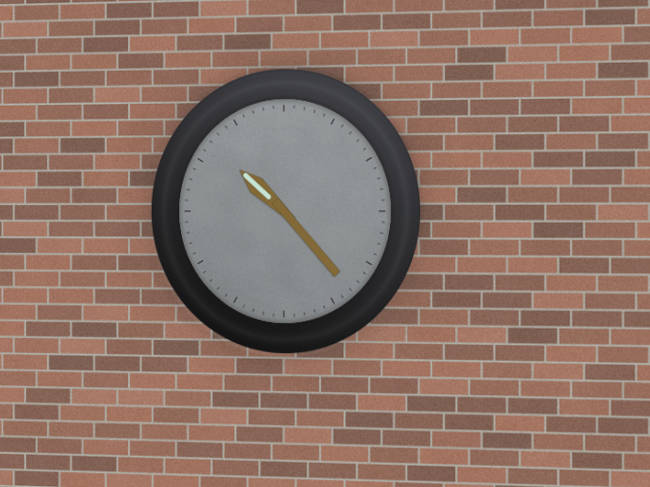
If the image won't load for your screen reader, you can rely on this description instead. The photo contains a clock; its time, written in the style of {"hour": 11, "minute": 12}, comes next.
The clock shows {"hour": 10, "minute": 23}
